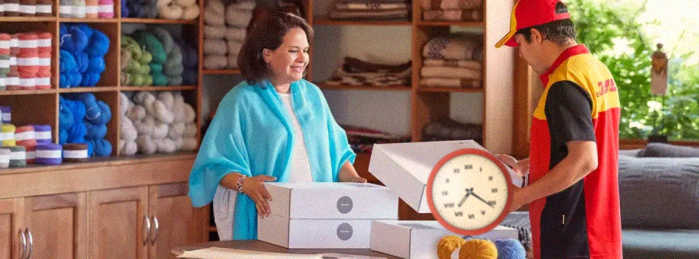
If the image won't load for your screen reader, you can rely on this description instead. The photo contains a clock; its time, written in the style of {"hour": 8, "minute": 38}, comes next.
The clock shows {"hour": 7, "minute": 21}
